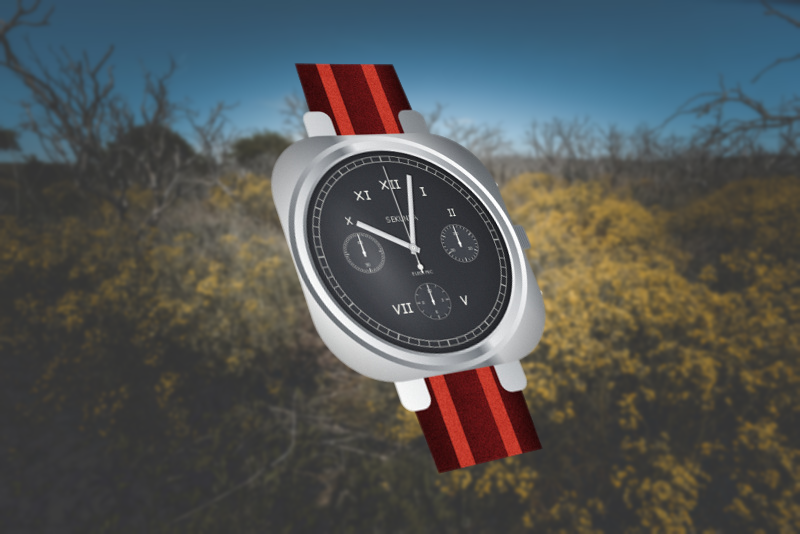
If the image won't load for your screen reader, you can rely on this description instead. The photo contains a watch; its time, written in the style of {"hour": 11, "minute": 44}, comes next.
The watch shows {"hour": 10, "minute": 3}
